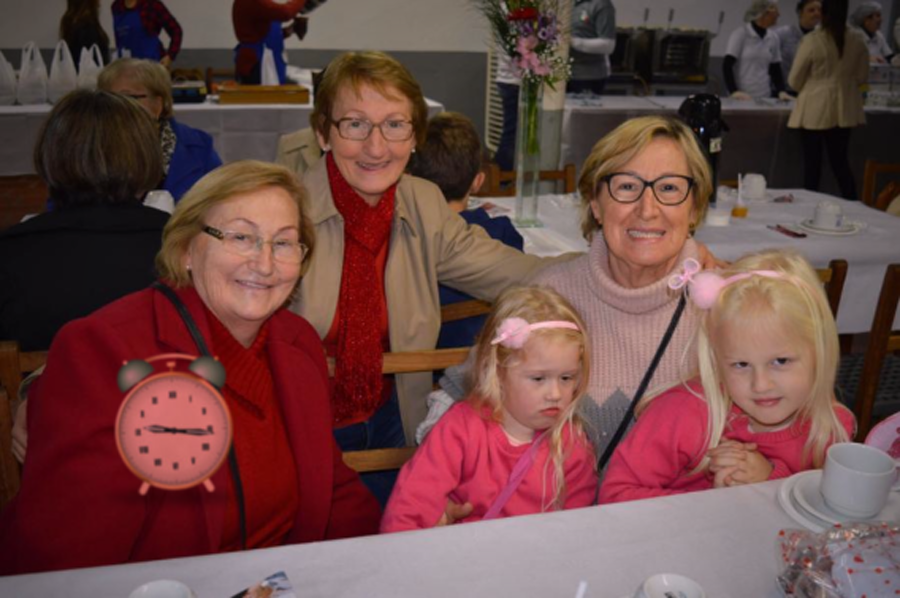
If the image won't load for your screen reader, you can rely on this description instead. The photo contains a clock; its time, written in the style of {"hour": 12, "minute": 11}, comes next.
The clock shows {"hour": 9, "minute": 16}
